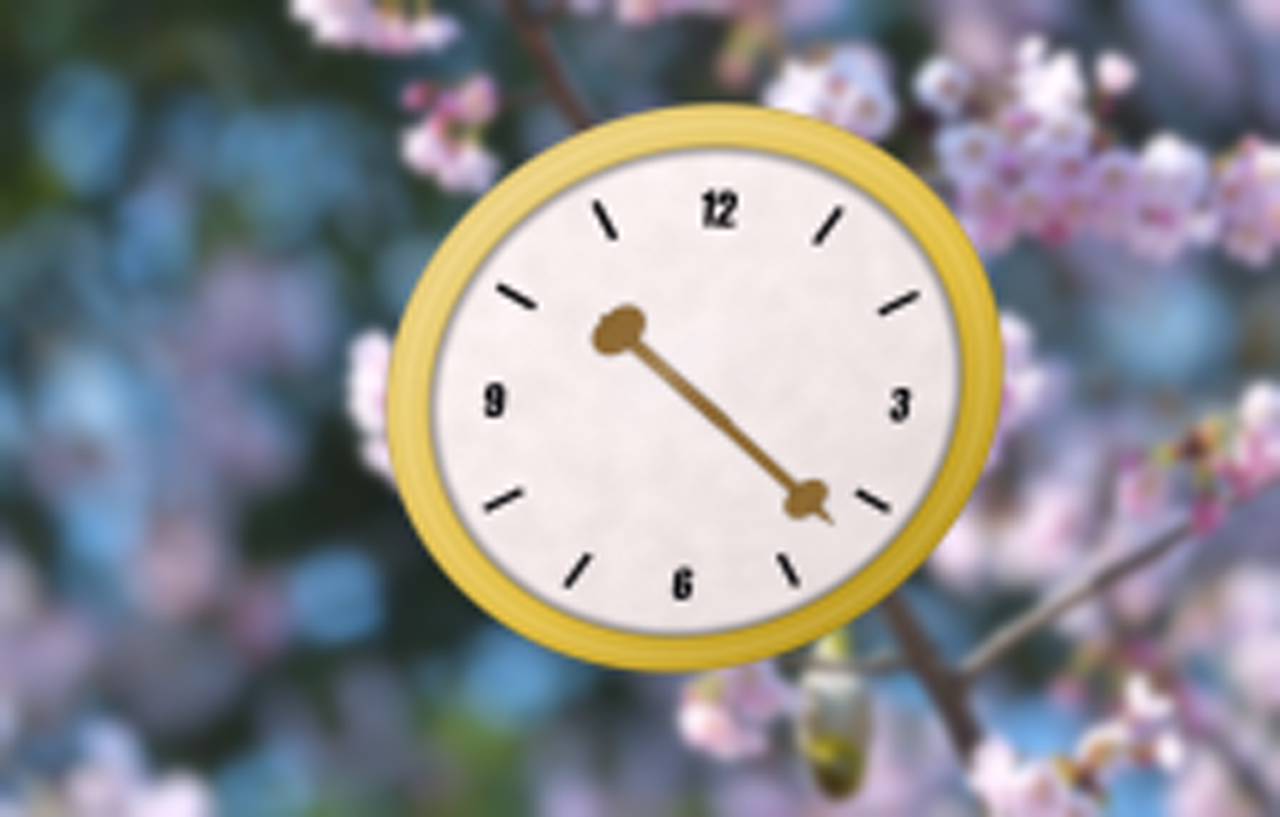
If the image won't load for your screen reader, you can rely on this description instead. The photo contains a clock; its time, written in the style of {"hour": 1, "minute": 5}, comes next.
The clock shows {"hour": 10, "minute": 22}
